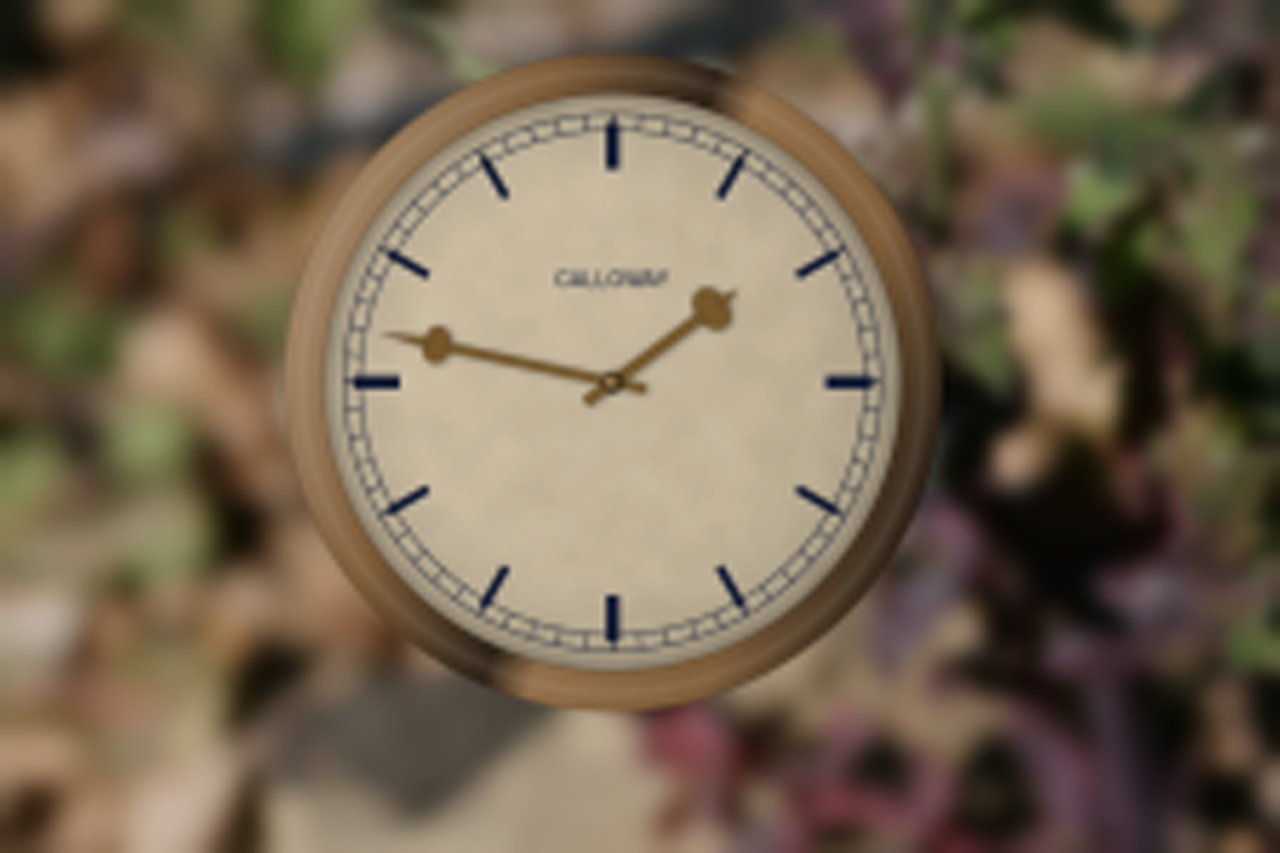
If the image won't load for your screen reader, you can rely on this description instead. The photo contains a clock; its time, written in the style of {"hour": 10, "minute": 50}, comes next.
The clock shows {"hour": 1, "minute": 47}
